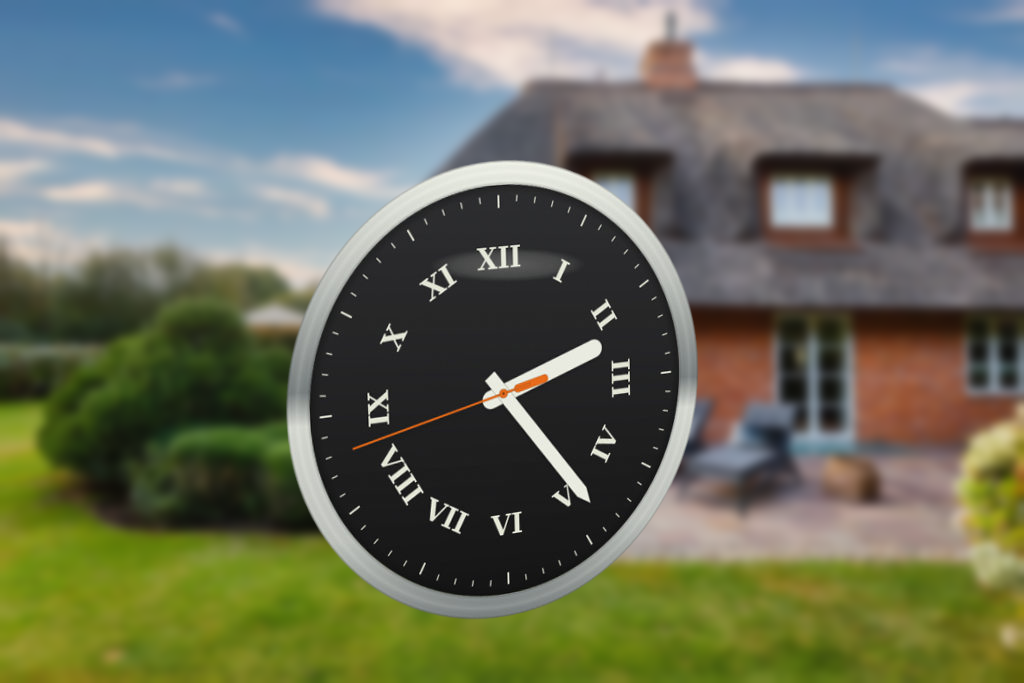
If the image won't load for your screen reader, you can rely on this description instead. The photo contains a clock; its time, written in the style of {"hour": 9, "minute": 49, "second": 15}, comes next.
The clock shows {"hour": 2, "minute": 23, "second": 43}
